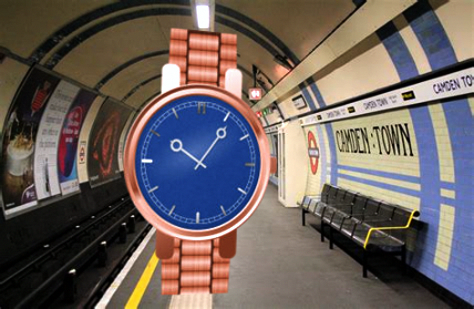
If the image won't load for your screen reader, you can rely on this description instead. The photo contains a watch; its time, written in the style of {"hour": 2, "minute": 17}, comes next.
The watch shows {"hour": 10, "minute": 6}
